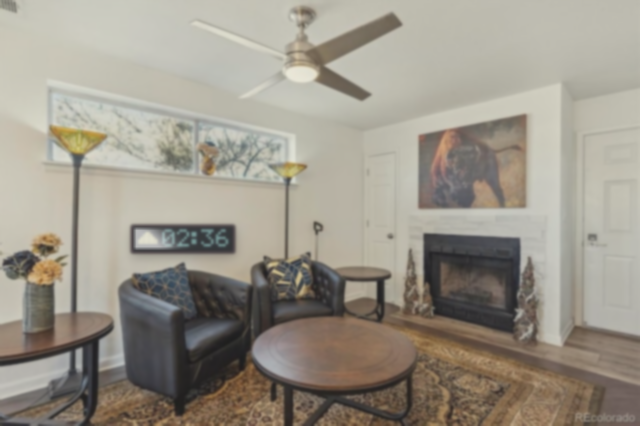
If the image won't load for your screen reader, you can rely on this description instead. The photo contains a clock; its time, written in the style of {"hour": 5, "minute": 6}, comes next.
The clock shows {"hour": 2, "minute": 36}
